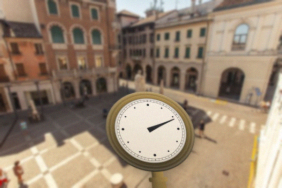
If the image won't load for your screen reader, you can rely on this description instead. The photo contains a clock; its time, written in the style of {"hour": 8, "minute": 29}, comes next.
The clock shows {"hour": 2, "minute": 11}
